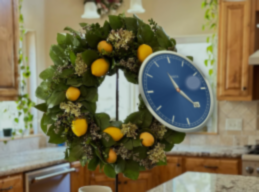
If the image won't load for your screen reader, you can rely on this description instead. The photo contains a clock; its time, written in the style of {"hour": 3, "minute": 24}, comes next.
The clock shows {"hour": 11, "minute": 23}
